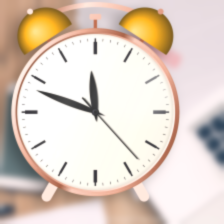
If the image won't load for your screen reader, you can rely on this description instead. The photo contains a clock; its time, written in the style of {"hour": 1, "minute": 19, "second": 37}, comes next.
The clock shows {"hour": 11, "minute": 48, "second": 23}
